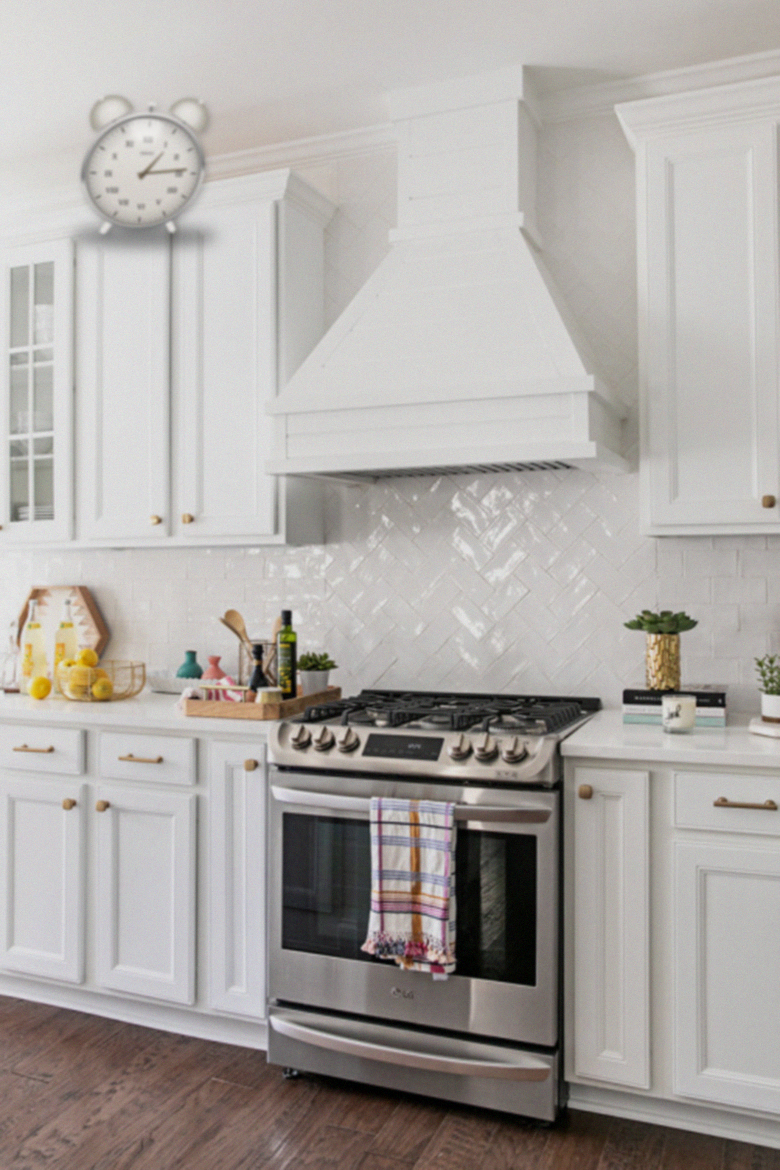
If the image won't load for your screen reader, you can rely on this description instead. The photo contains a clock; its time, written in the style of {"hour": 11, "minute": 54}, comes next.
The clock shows {"hour": 1, "minute": 14}
